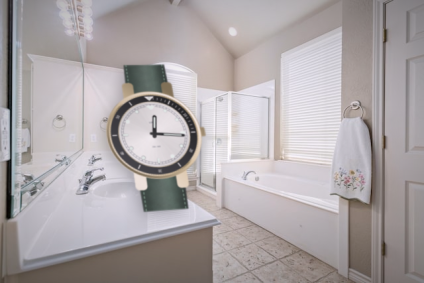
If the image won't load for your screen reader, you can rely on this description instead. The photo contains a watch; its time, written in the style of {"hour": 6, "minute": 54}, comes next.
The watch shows {"hour": 12, "minute": 16}
